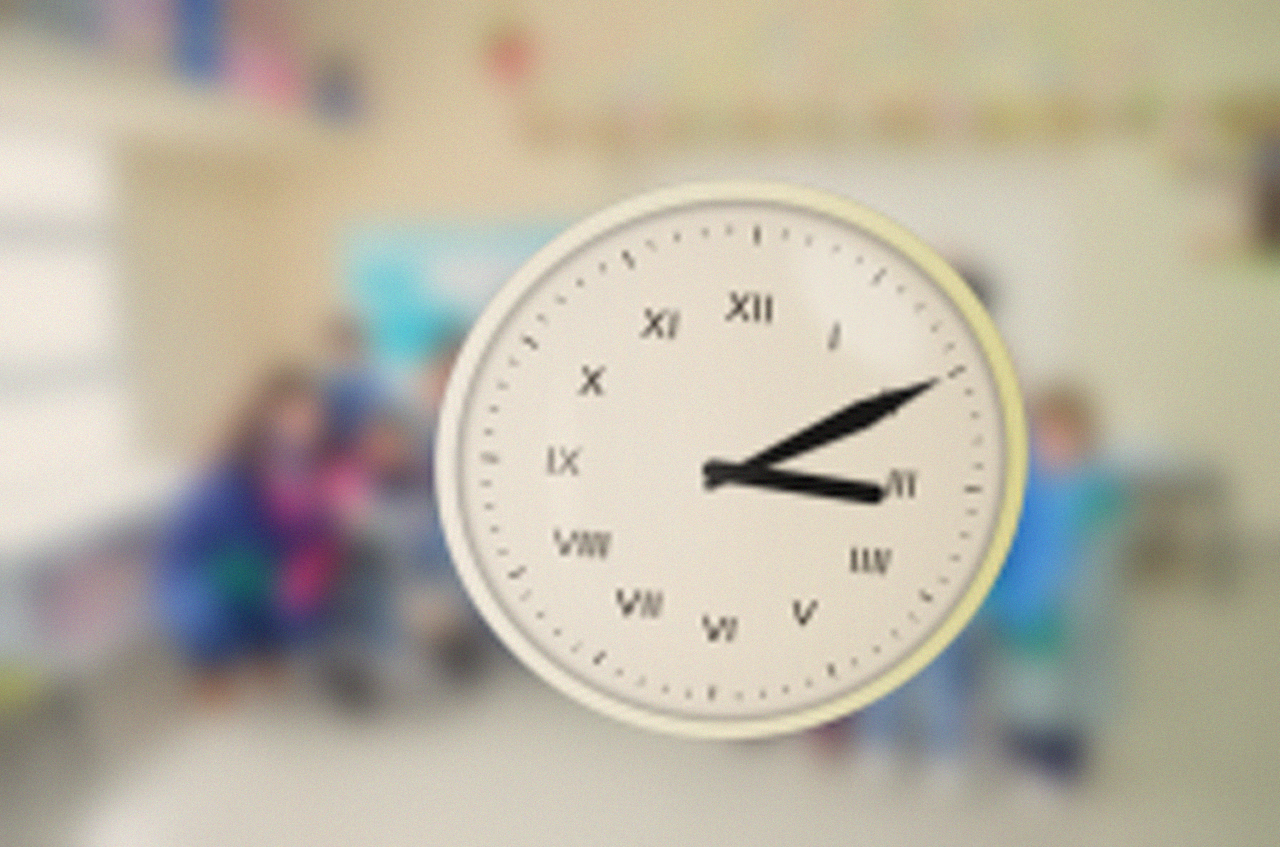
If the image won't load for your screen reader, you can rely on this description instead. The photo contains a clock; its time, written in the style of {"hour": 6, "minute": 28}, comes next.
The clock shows {"hour": 3, "minute": 10}
